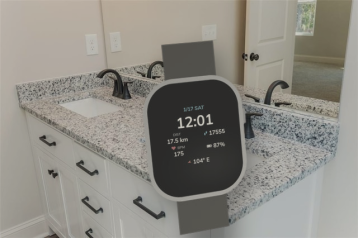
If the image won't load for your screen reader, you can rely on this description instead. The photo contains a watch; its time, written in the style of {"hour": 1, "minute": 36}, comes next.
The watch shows {"hour": 12, "minute": 1}
